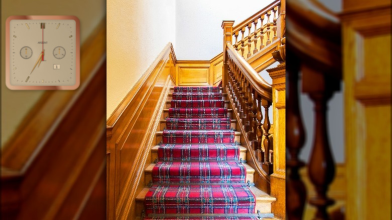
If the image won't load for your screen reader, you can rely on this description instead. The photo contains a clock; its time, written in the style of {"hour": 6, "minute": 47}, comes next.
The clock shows {"hour": 6, "minute": 35}
